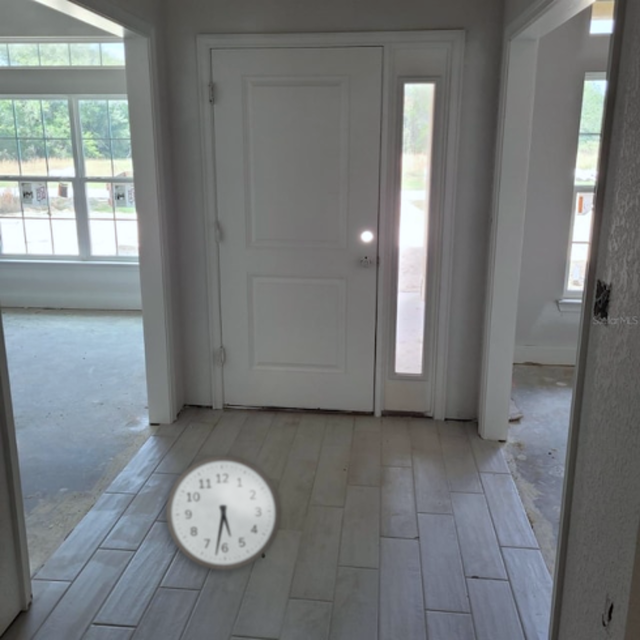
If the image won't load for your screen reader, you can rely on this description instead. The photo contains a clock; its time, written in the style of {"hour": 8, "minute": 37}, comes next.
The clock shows {"hour": 5, "minute": 32}
